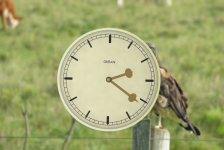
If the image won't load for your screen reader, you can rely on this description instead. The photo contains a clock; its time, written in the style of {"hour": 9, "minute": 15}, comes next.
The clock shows {"hour": 2, "minute": 21}
